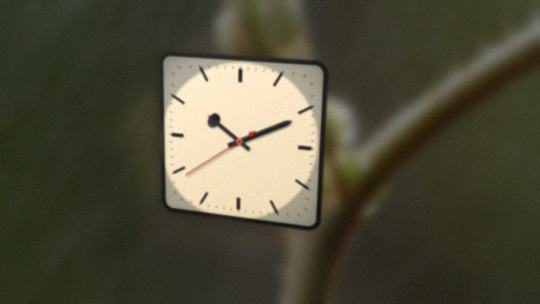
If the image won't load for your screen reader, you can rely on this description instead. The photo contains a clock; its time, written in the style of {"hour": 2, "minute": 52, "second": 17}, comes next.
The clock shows {"hour": 10, "minute": 10, "second": 39}
